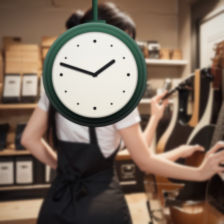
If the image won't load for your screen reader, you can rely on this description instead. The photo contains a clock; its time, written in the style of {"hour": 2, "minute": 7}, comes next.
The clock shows {"hour": 1, "minute": 48}
